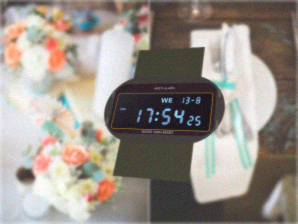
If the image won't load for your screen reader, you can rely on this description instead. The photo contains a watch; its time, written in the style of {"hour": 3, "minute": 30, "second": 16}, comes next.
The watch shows {"hour": 17, "minute": 54, "second": 25}
